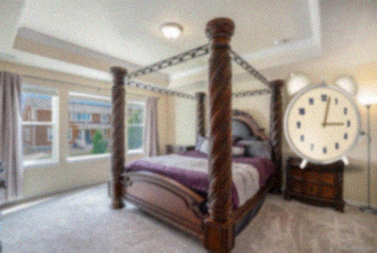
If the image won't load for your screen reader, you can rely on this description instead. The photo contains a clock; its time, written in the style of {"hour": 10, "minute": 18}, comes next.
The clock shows {"hour": 3, "minute": 2}
